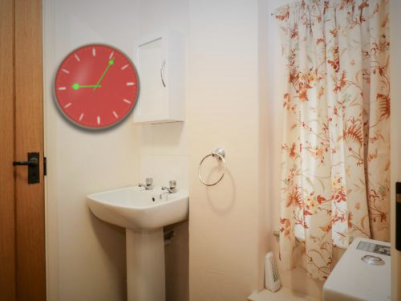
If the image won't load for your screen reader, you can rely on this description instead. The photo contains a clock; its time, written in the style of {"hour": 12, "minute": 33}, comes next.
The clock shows {"hour": 9, "minute": 6}
